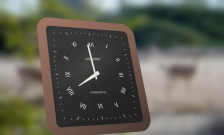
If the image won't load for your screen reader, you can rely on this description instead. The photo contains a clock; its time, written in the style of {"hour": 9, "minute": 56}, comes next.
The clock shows {"hour": 7, "minute": 59}
